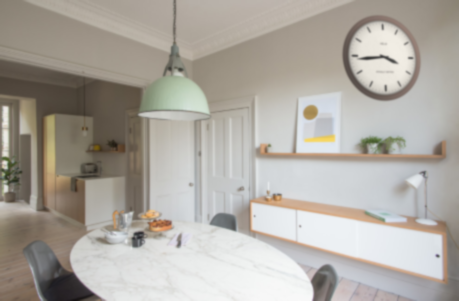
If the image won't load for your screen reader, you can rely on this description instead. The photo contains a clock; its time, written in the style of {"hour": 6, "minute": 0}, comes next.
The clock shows {"hour": 3, "minute": 44}
